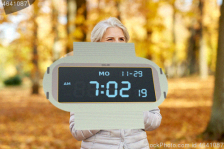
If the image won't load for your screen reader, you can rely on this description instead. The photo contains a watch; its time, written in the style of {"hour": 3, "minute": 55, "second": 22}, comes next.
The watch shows {"hour": 7, "minute": 2, "second": 19}
